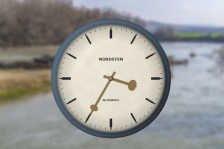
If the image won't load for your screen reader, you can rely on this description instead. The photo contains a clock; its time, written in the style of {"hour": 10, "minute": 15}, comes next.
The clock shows {"hour": 3, "minute": 35}
